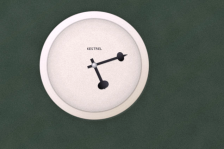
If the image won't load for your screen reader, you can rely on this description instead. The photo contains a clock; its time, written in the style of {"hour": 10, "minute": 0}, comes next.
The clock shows {"hour": 5, "minute": 12}
